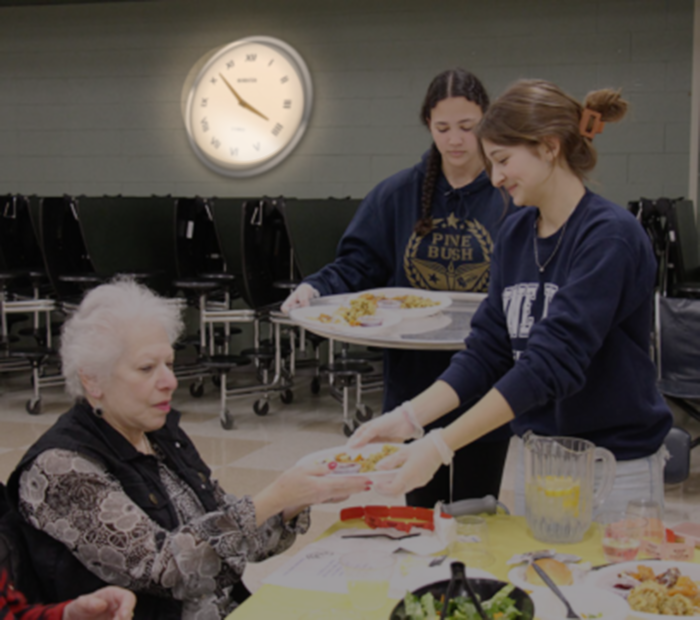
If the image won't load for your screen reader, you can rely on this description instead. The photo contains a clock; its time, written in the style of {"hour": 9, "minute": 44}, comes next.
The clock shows {"hour": 3, "minute": 52}
